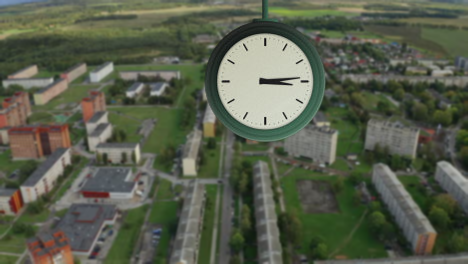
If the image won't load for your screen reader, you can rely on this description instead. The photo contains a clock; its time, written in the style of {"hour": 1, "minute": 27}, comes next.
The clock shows {"hour": 3, "minute": 14}
